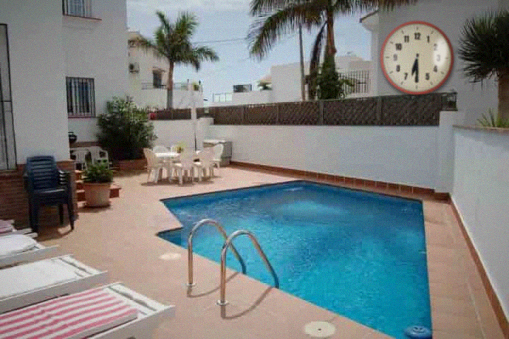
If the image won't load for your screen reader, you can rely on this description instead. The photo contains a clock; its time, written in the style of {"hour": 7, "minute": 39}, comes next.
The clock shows {"hour": 6, "minute": 30}
